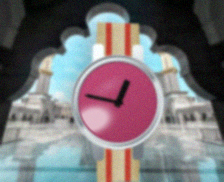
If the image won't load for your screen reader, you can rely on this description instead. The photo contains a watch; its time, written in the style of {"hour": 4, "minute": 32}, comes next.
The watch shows {"hour": 12, "minute": 47}
